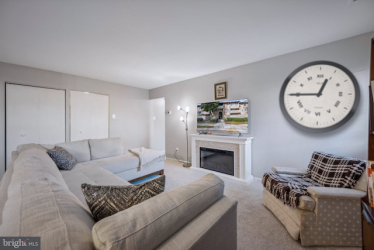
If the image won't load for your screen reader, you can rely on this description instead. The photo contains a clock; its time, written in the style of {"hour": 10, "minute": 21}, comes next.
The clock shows {"hour": 12, "minute": 45}
